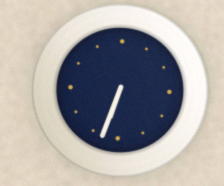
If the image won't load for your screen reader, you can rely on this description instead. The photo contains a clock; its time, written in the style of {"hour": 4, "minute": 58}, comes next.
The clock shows {"hour": 6, "minute": 33}
